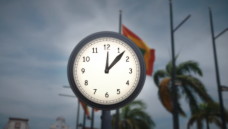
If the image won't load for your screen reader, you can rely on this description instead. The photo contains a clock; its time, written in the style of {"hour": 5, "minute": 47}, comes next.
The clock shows {"hour": 12, "minute": 7}
